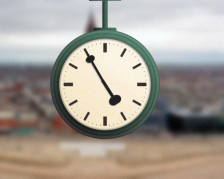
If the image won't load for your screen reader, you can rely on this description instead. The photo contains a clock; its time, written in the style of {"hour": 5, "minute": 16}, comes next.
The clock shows {"hour": 4, "minute": 55}
